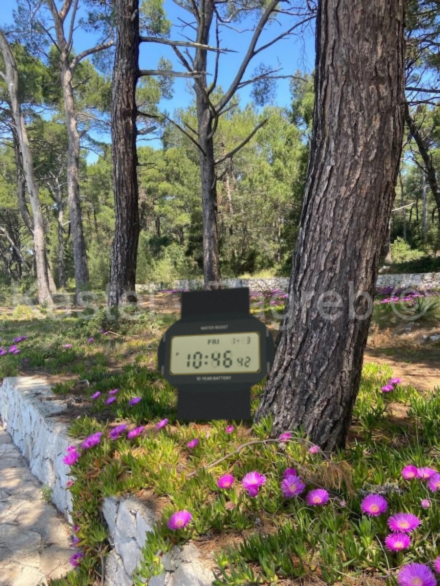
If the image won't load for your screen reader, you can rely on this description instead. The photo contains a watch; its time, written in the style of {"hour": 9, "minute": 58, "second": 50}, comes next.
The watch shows {"hour": 10, "minute": 46, "second": 42}
